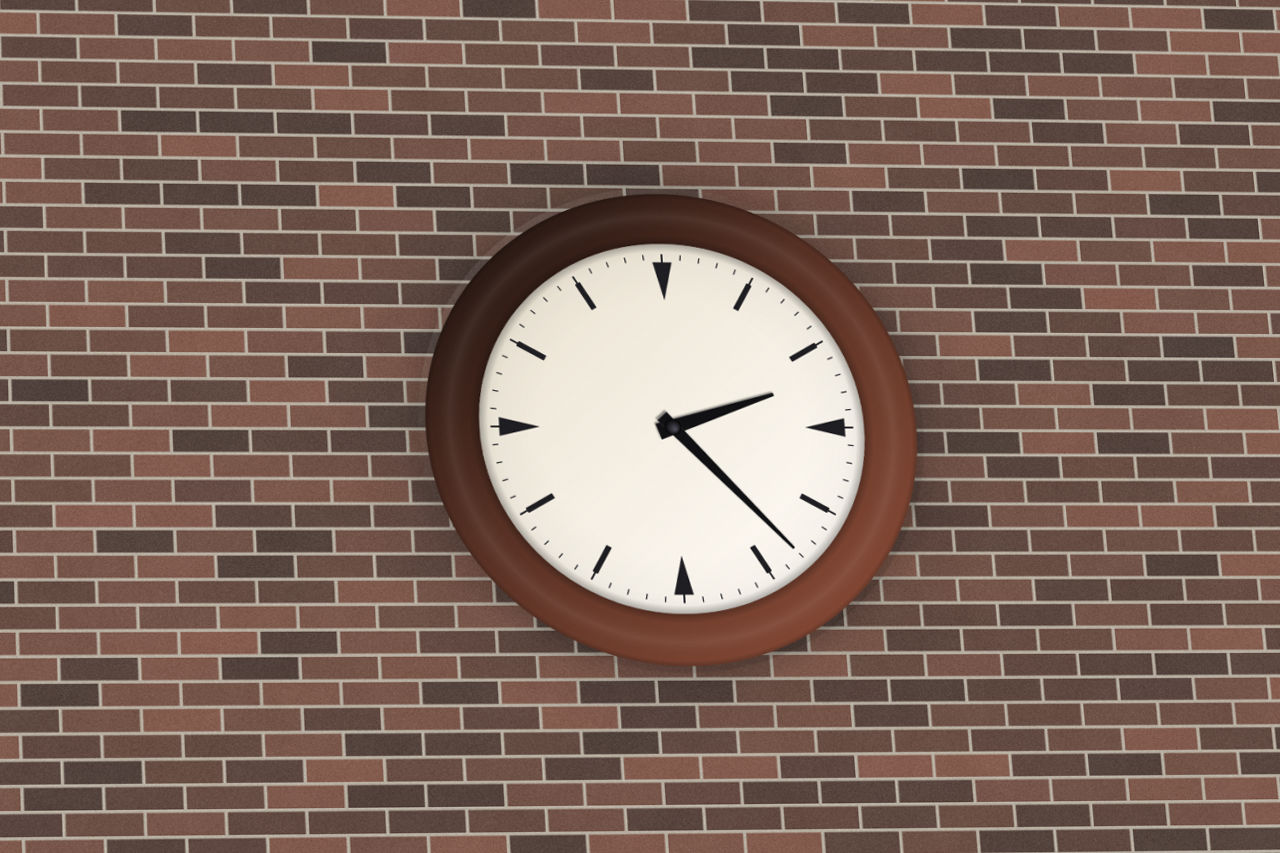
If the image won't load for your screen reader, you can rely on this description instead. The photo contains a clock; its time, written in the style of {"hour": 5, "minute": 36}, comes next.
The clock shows {"hour": 2, "minute": 23}
